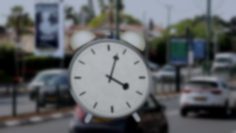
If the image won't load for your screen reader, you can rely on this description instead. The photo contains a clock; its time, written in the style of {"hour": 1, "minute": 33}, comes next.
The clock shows {"hour": 4, "minute": 3}
